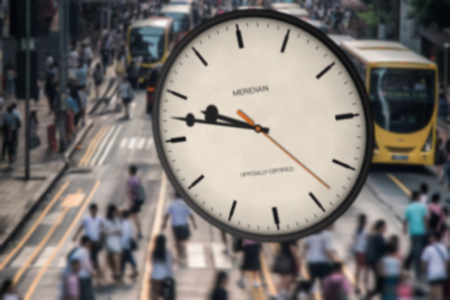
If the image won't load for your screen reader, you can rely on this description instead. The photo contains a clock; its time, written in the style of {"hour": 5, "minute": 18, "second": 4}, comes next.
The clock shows {"hour": 9, "minute": 47, "second": 23}
